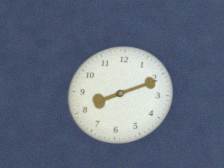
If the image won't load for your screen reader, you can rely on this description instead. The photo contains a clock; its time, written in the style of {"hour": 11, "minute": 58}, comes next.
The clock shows {"hour": 8, "minute": 11}
